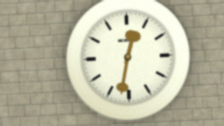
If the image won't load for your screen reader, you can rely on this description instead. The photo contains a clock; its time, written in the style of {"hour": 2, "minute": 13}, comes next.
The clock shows {"hour": 12, "minute": 32}
